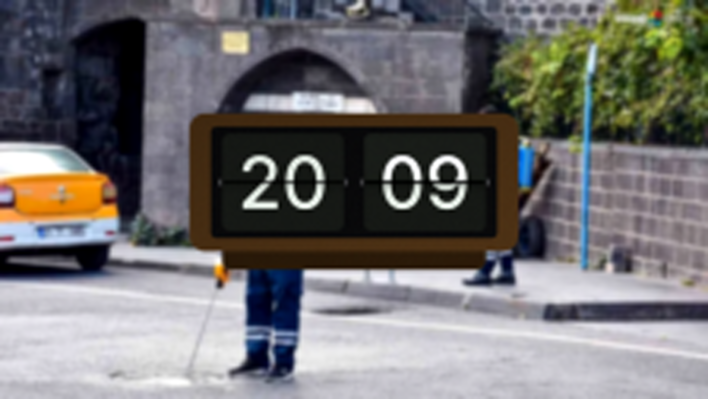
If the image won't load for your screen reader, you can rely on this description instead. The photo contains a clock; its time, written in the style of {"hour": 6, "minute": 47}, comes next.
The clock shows {"hour": 20, "minute": 9}
